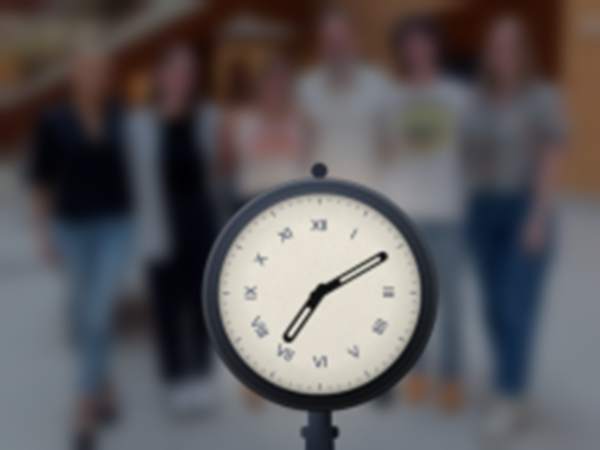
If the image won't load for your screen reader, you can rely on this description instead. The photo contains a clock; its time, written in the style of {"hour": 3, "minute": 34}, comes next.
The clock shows {"hour": 7, "minute": 10}
